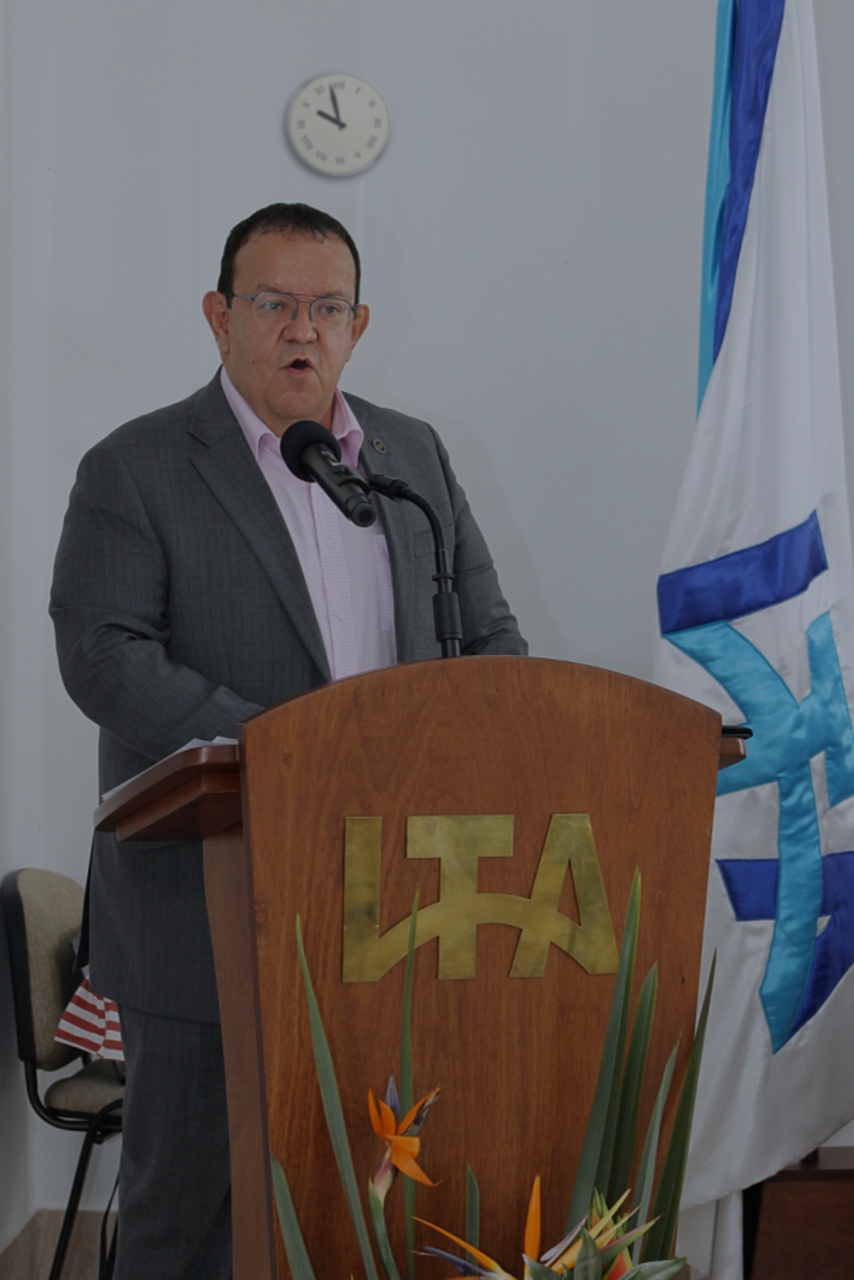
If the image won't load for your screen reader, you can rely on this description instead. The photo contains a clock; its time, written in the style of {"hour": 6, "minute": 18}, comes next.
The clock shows {"hour": 9, "minute": 58}
